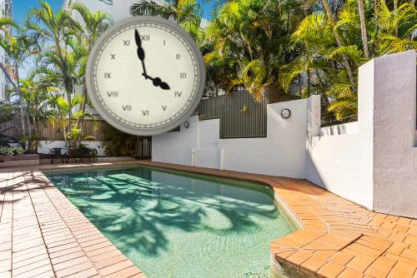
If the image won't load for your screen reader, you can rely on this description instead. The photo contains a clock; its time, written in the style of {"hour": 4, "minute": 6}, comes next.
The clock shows {"hour": 3, "minute": 58}
